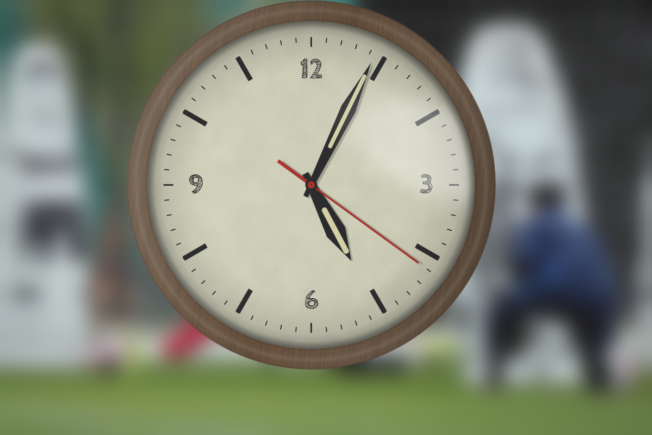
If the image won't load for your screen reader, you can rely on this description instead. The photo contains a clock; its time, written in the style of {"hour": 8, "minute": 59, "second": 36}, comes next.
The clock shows {"hour": 5, "minute": 4, "second": 21}
